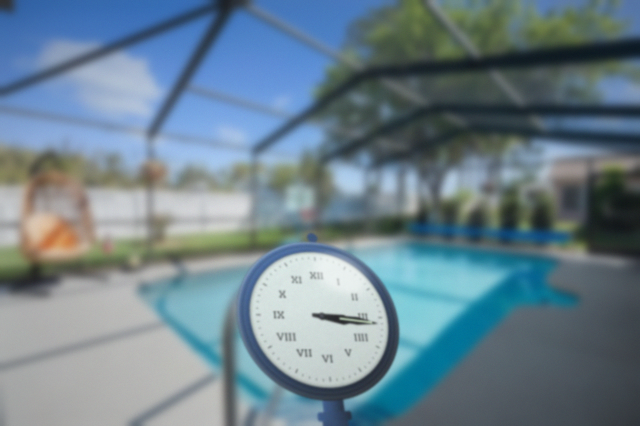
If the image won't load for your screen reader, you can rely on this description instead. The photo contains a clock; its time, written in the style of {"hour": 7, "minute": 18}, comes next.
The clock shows {"hour": 3, "minute": 16}
